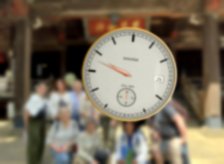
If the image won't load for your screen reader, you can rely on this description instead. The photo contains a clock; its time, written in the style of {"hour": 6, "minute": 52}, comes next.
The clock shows {"hour": 9, "minute": 48}
